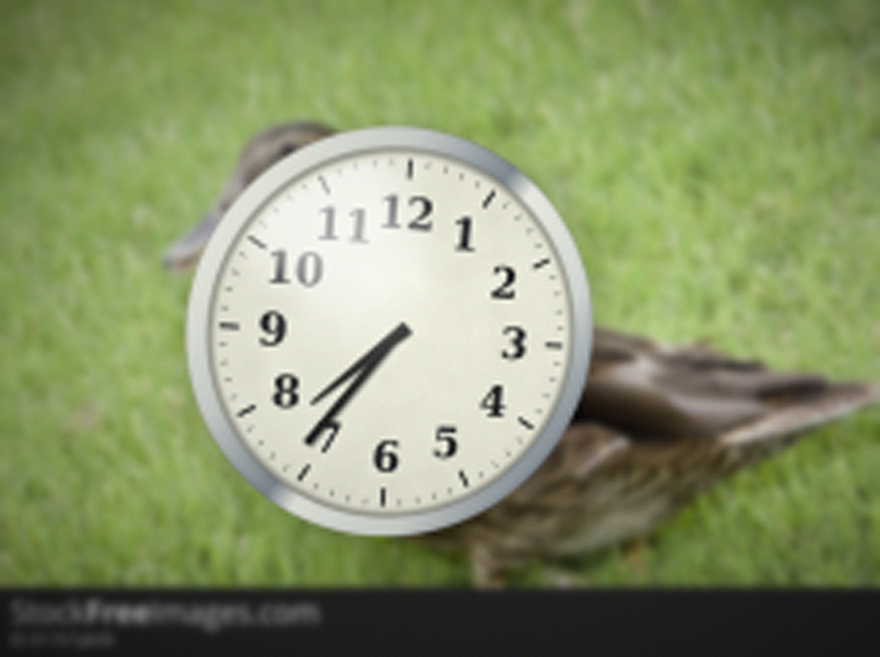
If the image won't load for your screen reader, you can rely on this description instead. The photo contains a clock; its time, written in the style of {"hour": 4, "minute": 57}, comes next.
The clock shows {"hour": 7, "minute": 36}
